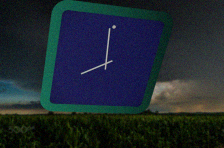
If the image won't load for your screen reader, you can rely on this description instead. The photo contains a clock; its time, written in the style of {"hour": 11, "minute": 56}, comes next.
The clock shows {"hour": 7, "minute": 59}
